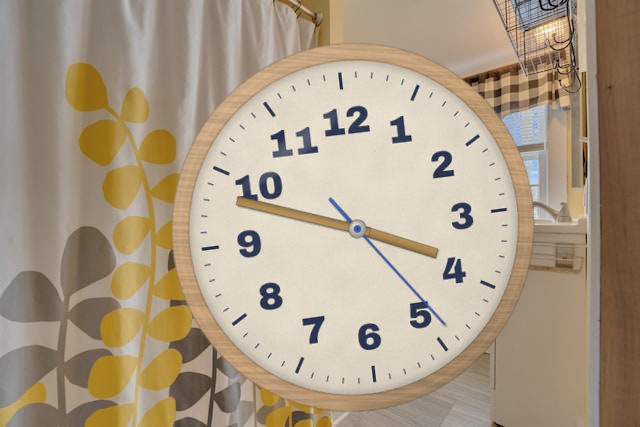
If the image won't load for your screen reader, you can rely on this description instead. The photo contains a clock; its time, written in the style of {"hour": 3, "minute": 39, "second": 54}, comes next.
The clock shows {"hour": 3, "minute": 48, "second": 24}
